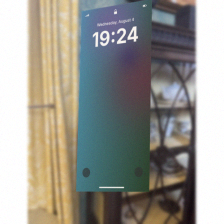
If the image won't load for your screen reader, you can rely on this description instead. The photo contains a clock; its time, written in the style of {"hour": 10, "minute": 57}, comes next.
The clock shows {"hour": 19, "minute": 24}
